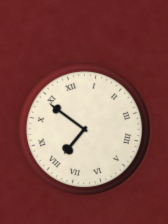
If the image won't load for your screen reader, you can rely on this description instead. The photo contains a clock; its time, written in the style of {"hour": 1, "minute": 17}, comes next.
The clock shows {"hour": 7, "minute": 54}
